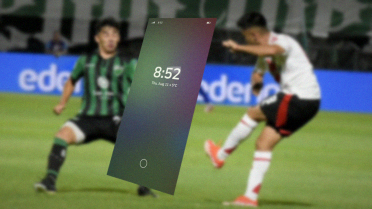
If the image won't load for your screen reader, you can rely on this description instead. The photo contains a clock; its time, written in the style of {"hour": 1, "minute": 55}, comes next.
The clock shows {"hour": 8, "minute": 52}
